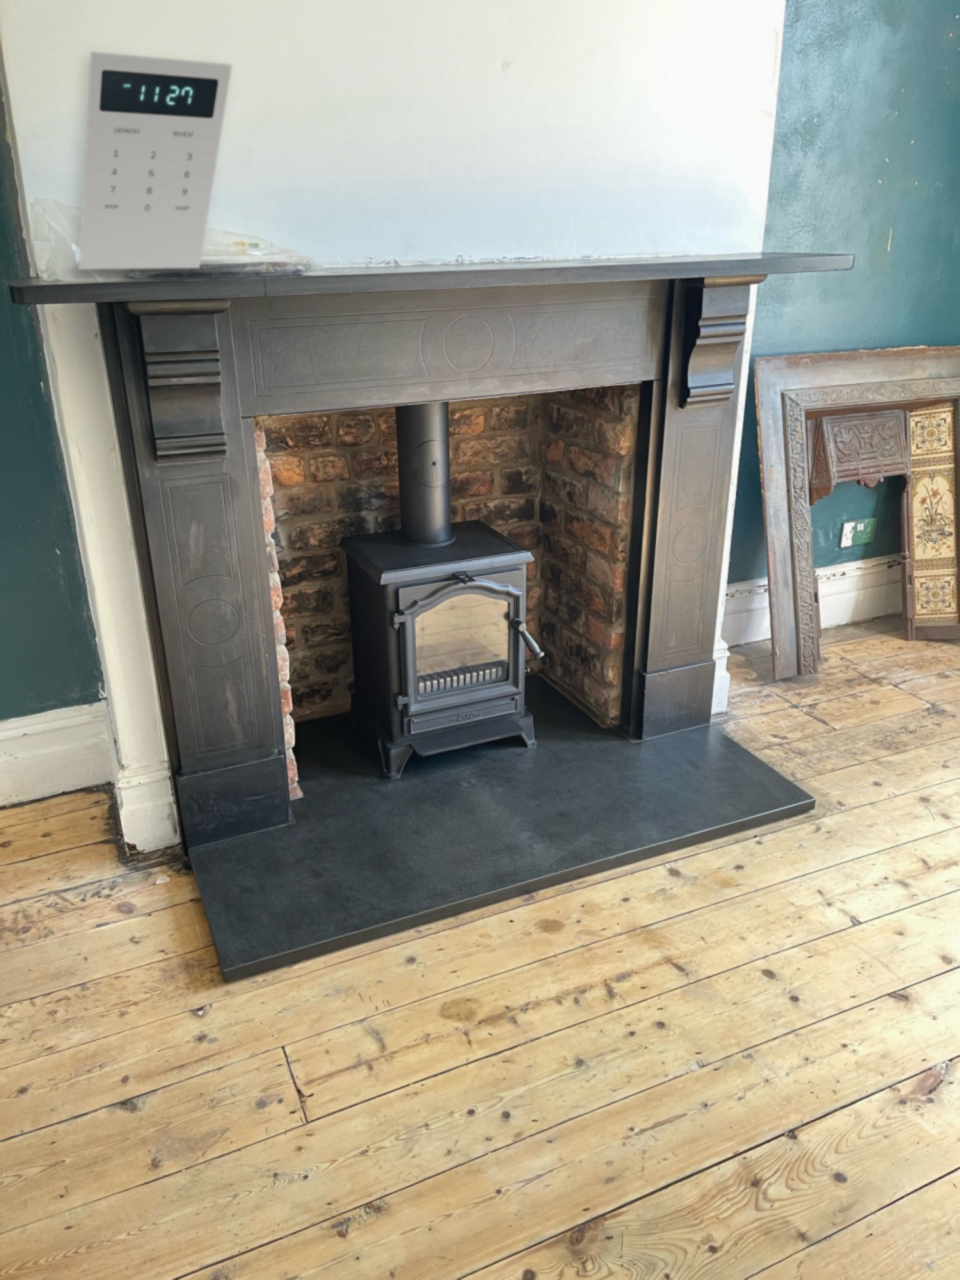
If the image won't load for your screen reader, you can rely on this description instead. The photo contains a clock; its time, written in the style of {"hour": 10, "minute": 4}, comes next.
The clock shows {"hour": 11, "minute": 27}
